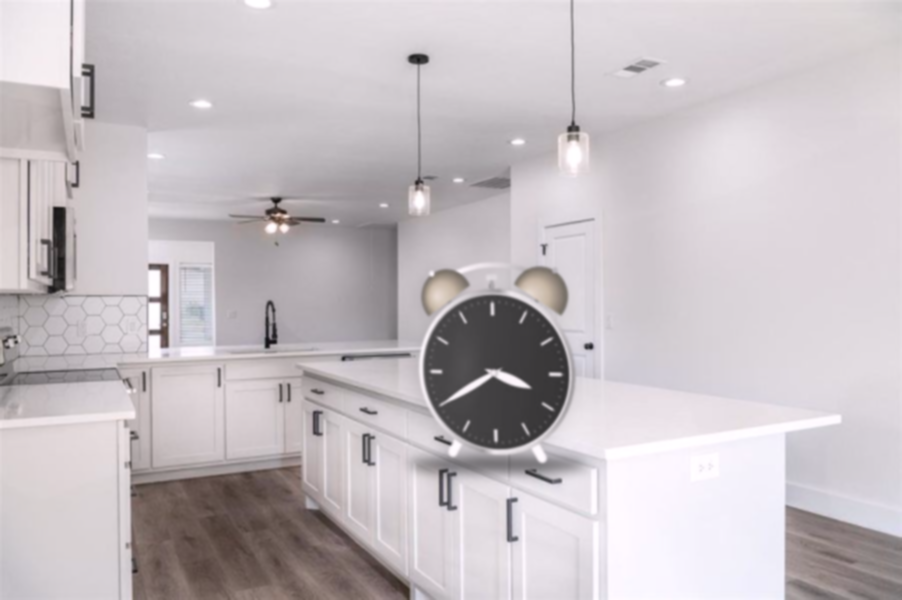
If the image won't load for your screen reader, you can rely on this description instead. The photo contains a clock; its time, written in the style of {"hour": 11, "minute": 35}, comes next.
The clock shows {"hour": 3, "minute": 40}
